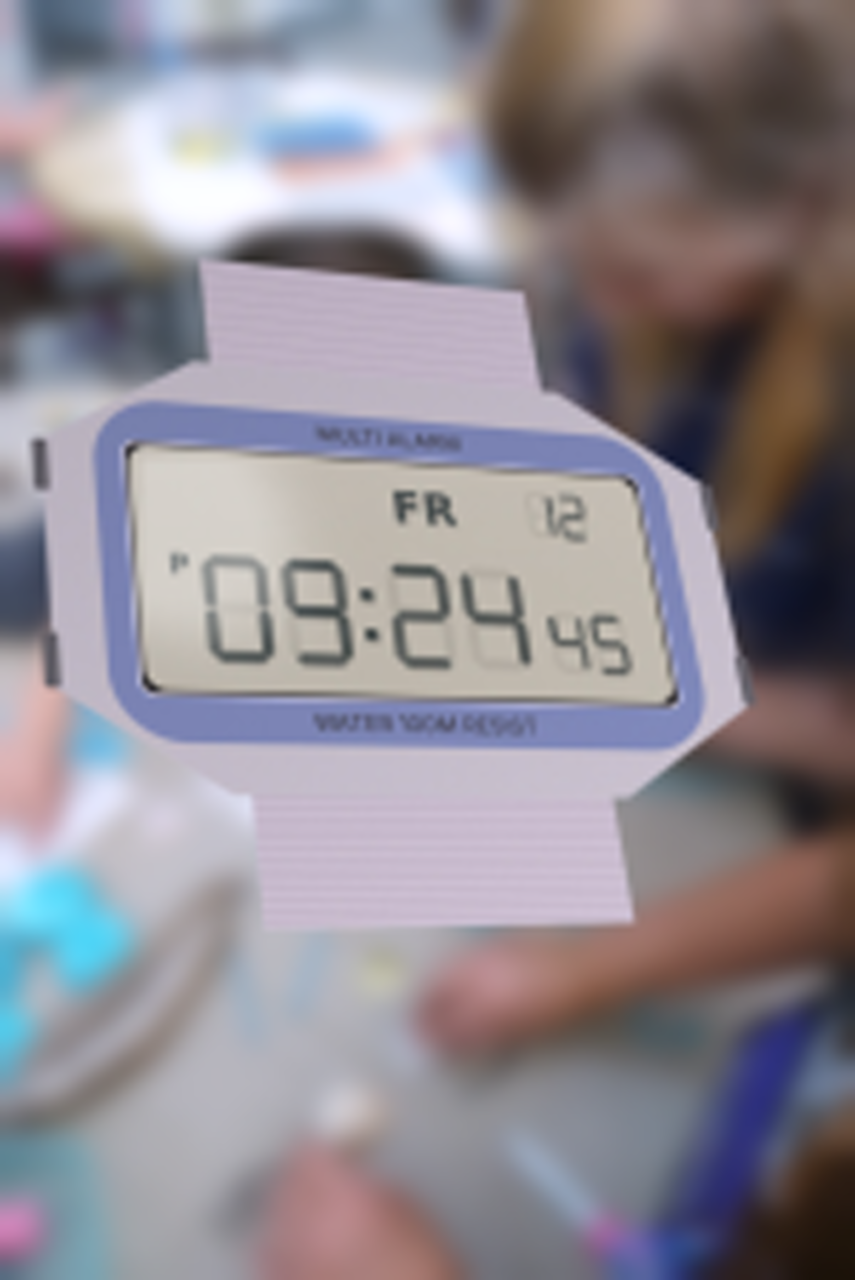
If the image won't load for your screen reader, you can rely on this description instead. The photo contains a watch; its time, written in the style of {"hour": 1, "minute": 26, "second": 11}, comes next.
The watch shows {"hour": 9, "minute": 24, "second": 45}
